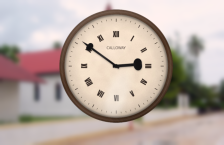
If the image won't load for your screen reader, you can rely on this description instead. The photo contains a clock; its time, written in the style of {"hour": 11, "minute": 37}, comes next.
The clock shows {"hour": 2, "minute": 51}
